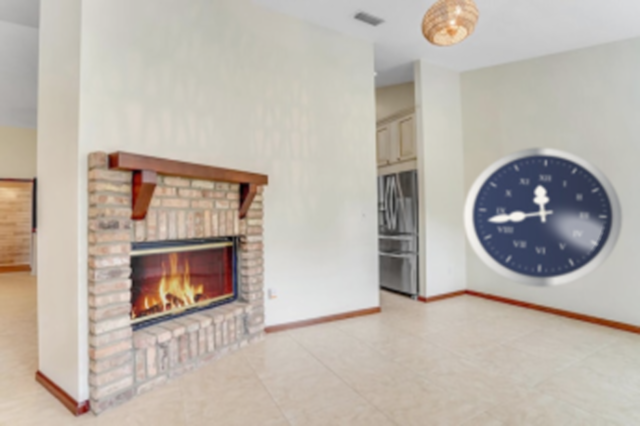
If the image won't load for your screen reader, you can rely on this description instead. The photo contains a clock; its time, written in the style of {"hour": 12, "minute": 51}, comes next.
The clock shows {"hour": 11, "minute": 43}
